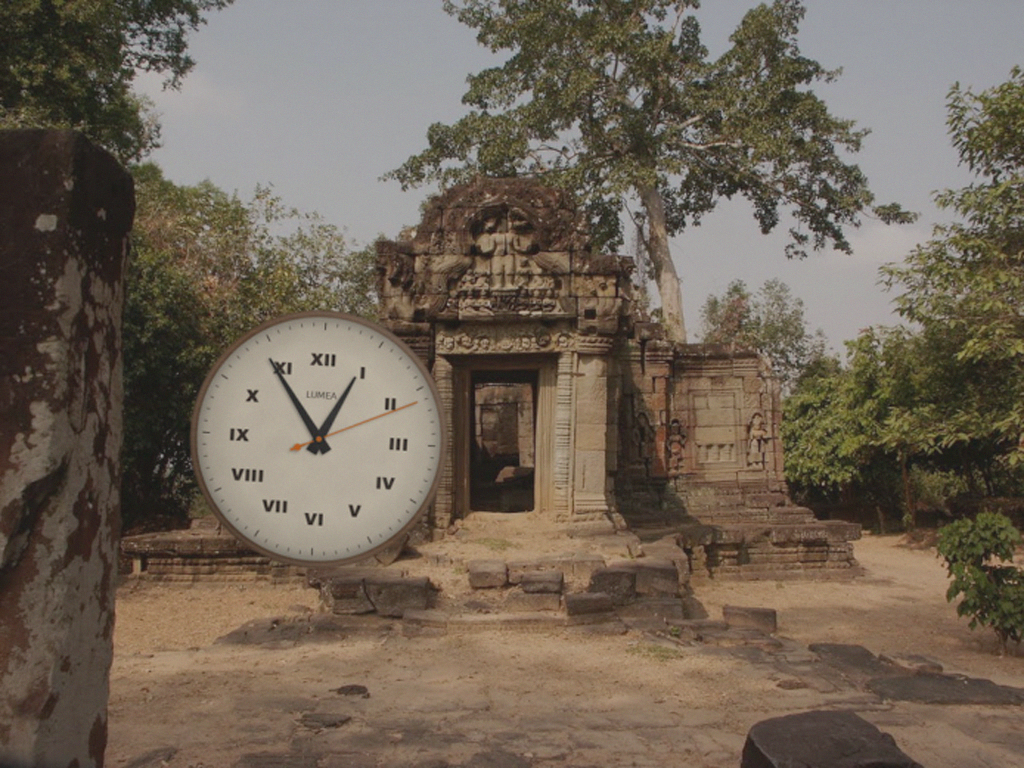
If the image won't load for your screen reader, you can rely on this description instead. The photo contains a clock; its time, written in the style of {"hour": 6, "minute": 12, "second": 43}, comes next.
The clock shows {"hour": 12, "minute": 54, "second": 11}
